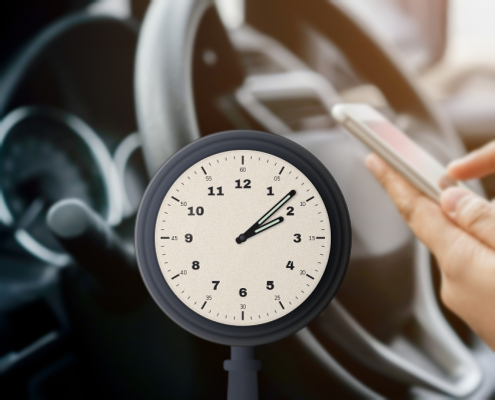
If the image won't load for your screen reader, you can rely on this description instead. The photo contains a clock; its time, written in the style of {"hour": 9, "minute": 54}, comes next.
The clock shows {"hour": 2, "minute": 8}
